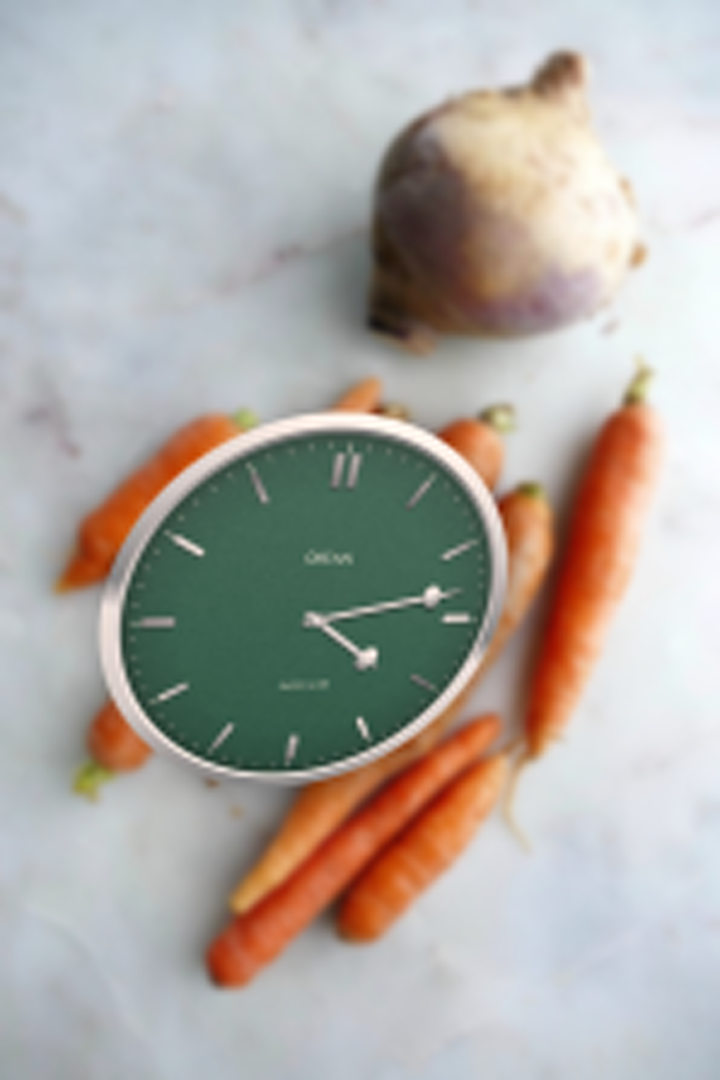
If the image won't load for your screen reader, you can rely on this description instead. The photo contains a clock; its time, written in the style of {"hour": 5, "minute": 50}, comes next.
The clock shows {"hour": 4, "minute": 13}
